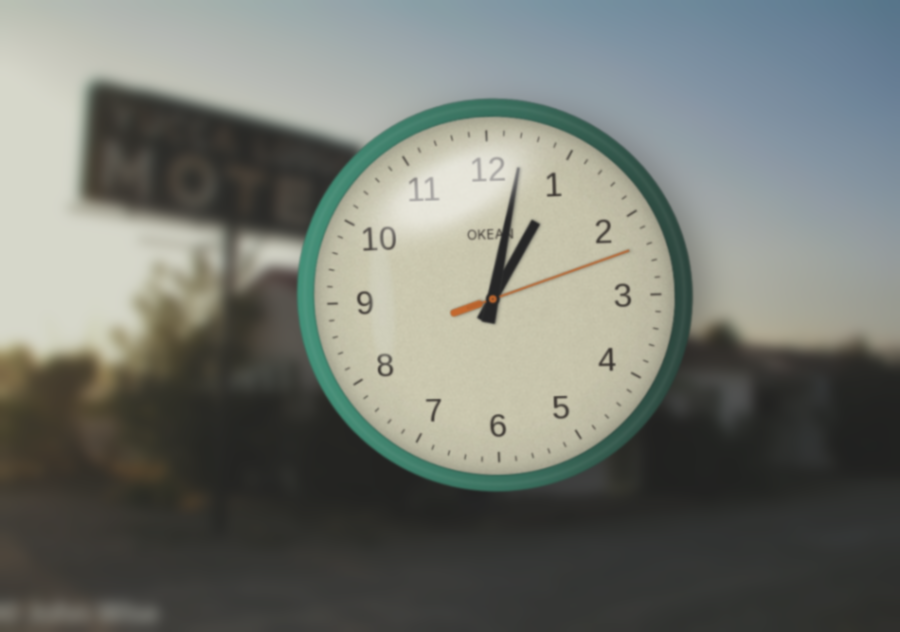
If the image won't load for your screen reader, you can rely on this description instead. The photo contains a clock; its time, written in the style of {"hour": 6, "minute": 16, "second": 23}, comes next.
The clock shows {"hour": 1, "minute": 2, "second": 12}
